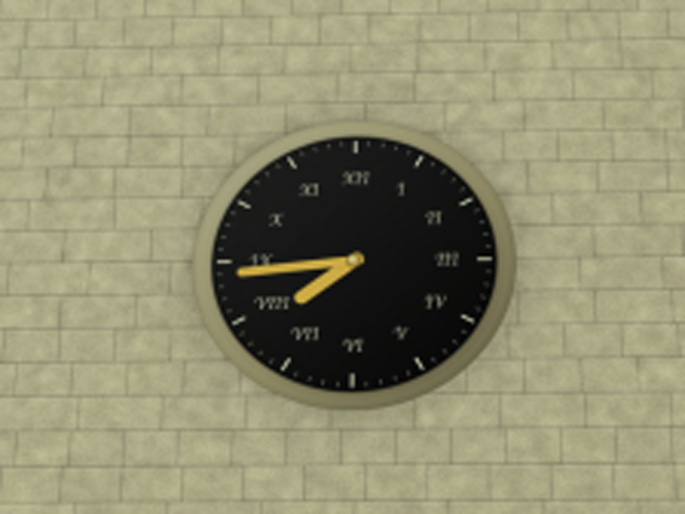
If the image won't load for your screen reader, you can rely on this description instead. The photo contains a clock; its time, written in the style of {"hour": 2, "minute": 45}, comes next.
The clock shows {"hour": 7, "minute": 44}
